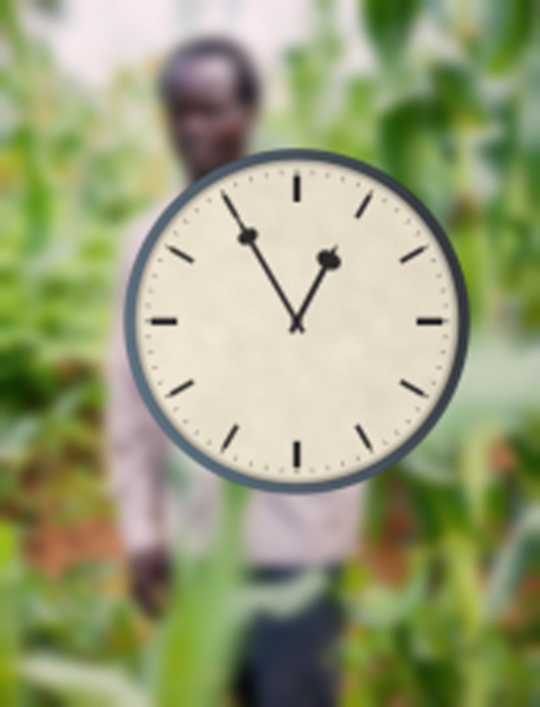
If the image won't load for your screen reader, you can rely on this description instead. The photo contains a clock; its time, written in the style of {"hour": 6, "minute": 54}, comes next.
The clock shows {"hour": 12, "minute": 55}
